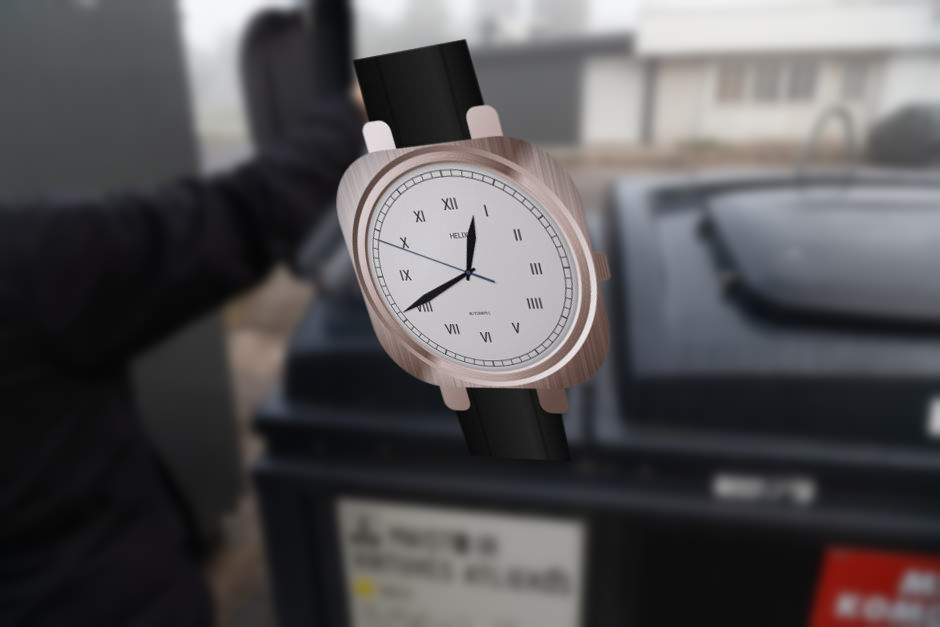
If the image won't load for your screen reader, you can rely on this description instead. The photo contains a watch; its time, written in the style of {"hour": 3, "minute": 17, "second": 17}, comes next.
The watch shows {"hour": 12, "minute": 40, "second": 49}
